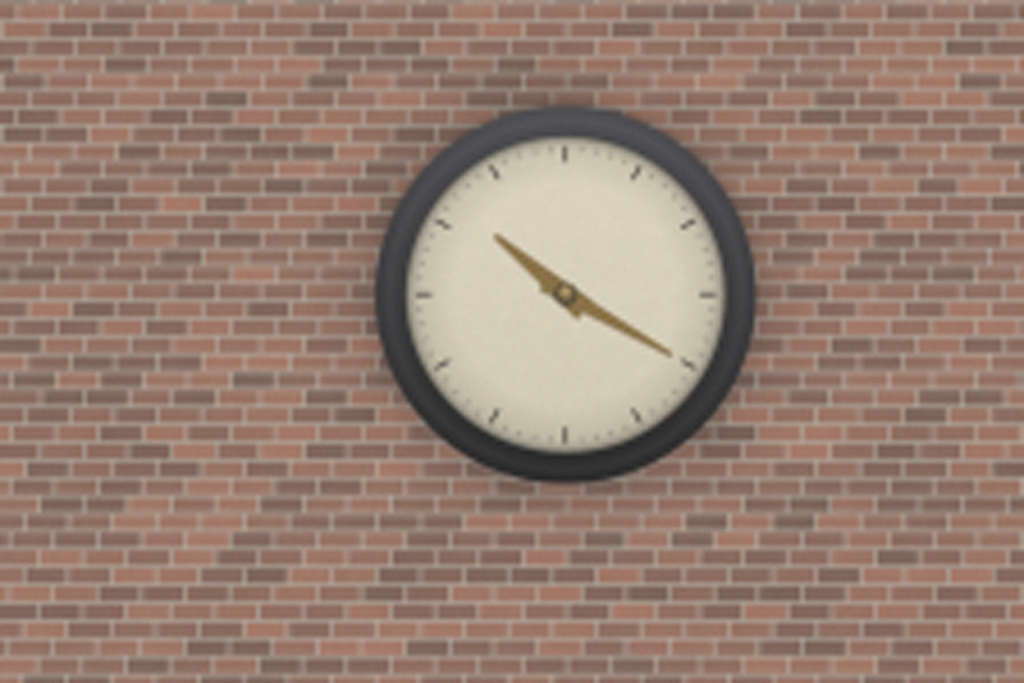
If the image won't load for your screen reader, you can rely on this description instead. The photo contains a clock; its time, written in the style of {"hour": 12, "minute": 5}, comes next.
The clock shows {"hour": 10, "minute": 20}
